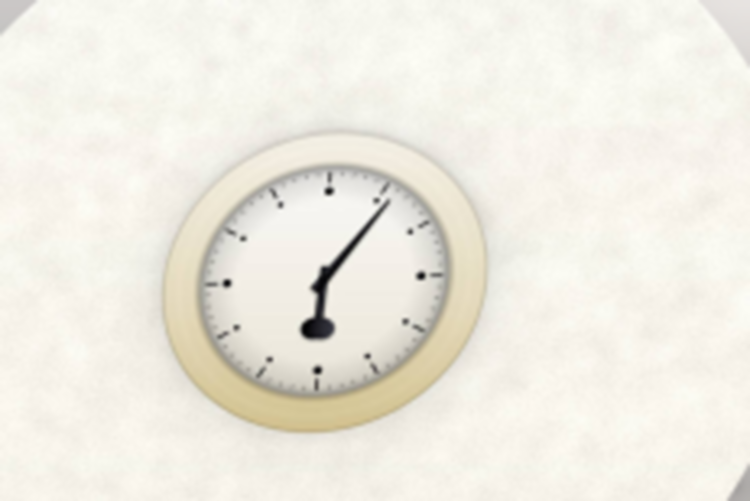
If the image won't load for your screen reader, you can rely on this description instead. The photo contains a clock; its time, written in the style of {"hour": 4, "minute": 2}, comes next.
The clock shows {"hour": 6, "minute": 6}
